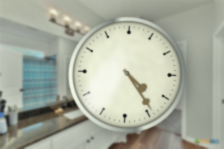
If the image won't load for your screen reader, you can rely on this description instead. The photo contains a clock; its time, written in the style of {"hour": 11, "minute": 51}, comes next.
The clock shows {"hour": 4, "minute": 24}
